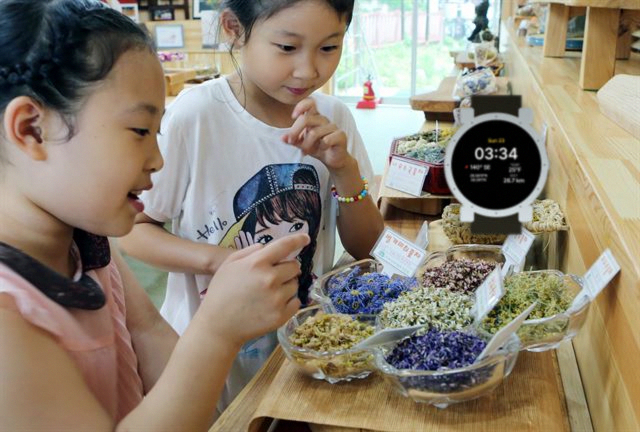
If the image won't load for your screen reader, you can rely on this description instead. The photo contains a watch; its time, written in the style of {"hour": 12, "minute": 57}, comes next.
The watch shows {"hour": 3, "minute": 34}
